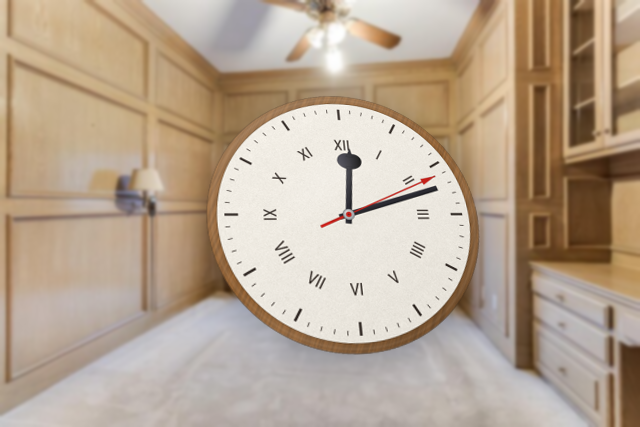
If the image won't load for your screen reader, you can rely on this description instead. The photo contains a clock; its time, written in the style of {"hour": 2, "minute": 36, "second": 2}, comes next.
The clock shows {"hour": 12, "minute": 12, "second": 11}
